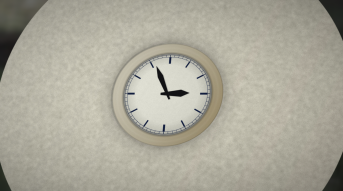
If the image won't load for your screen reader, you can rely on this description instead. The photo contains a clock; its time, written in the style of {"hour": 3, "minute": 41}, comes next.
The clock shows {"hour": 2, "minute": 56}
